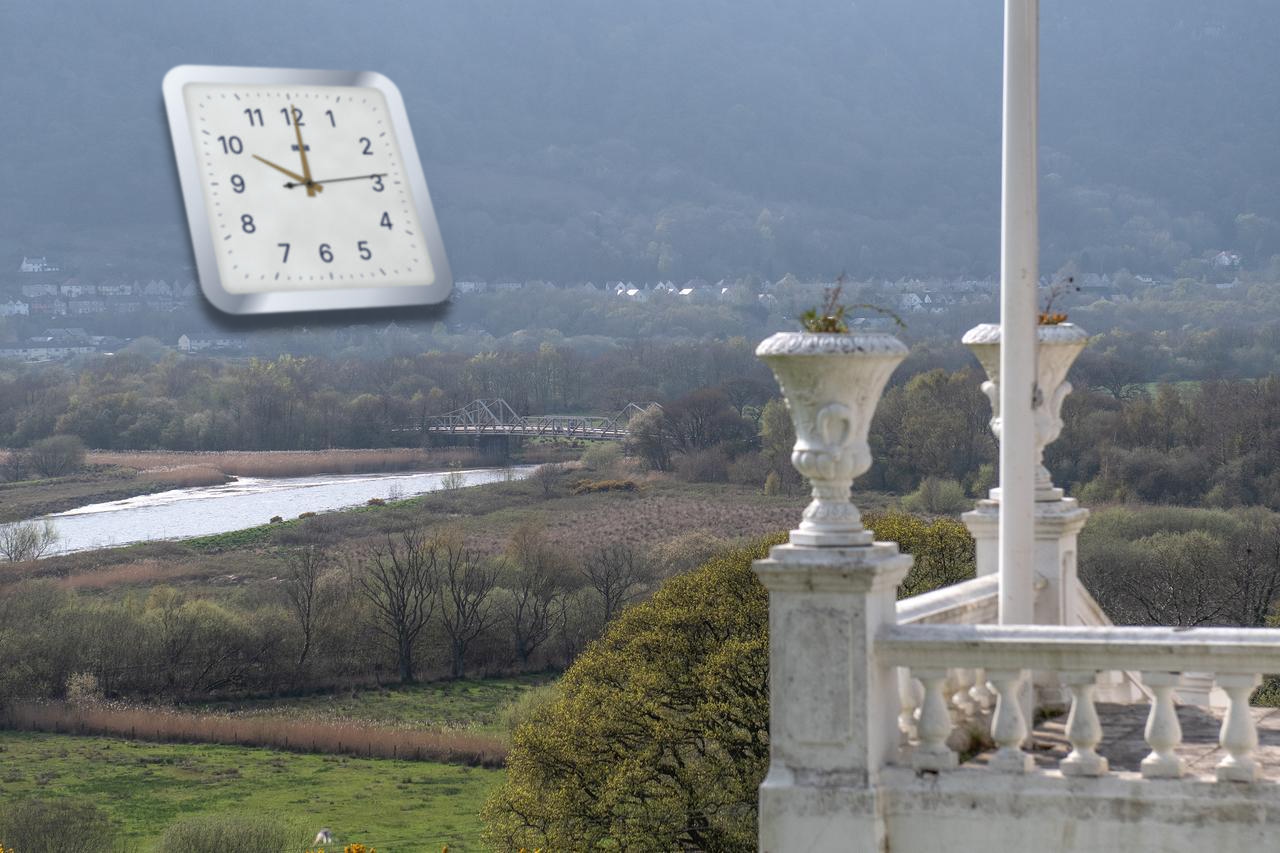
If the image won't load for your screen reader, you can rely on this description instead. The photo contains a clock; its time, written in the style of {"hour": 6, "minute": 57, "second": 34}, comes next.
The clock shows {"hour": 10, "minute": 0, "second": 14}
